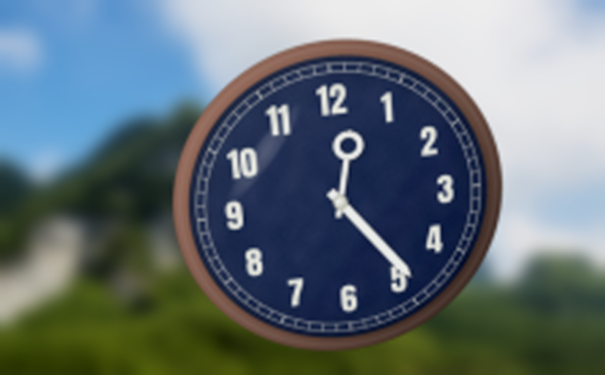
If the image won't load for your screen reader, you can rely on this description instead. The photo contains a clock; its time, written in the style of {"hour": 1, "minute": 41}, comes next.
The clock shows {"hour": 12, "minute": 24}
